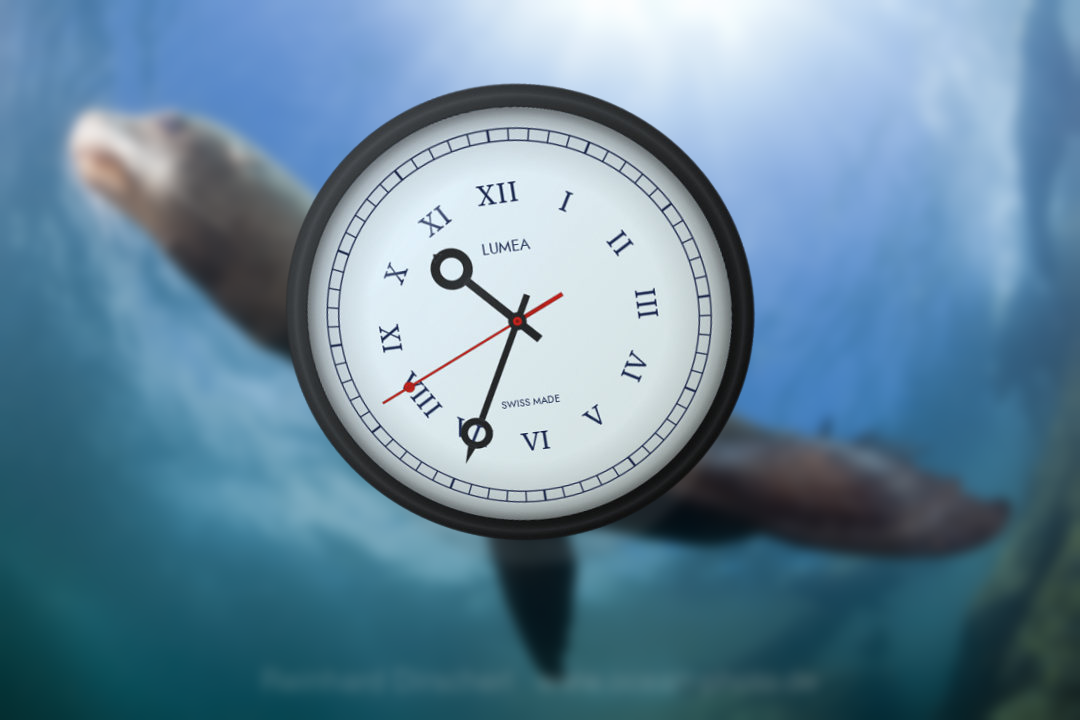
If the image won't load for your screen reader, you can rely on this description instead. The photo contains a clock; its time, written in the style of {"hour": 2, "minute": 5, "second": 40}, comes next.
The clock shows {"hour": 10, "minute": 34, "second": 41}
